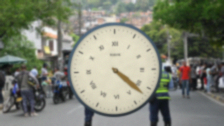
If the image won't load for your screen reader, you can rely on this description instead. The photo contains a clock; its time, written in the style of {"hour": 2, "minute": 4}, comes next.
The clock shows {"hour": 4, "minute": 22}
